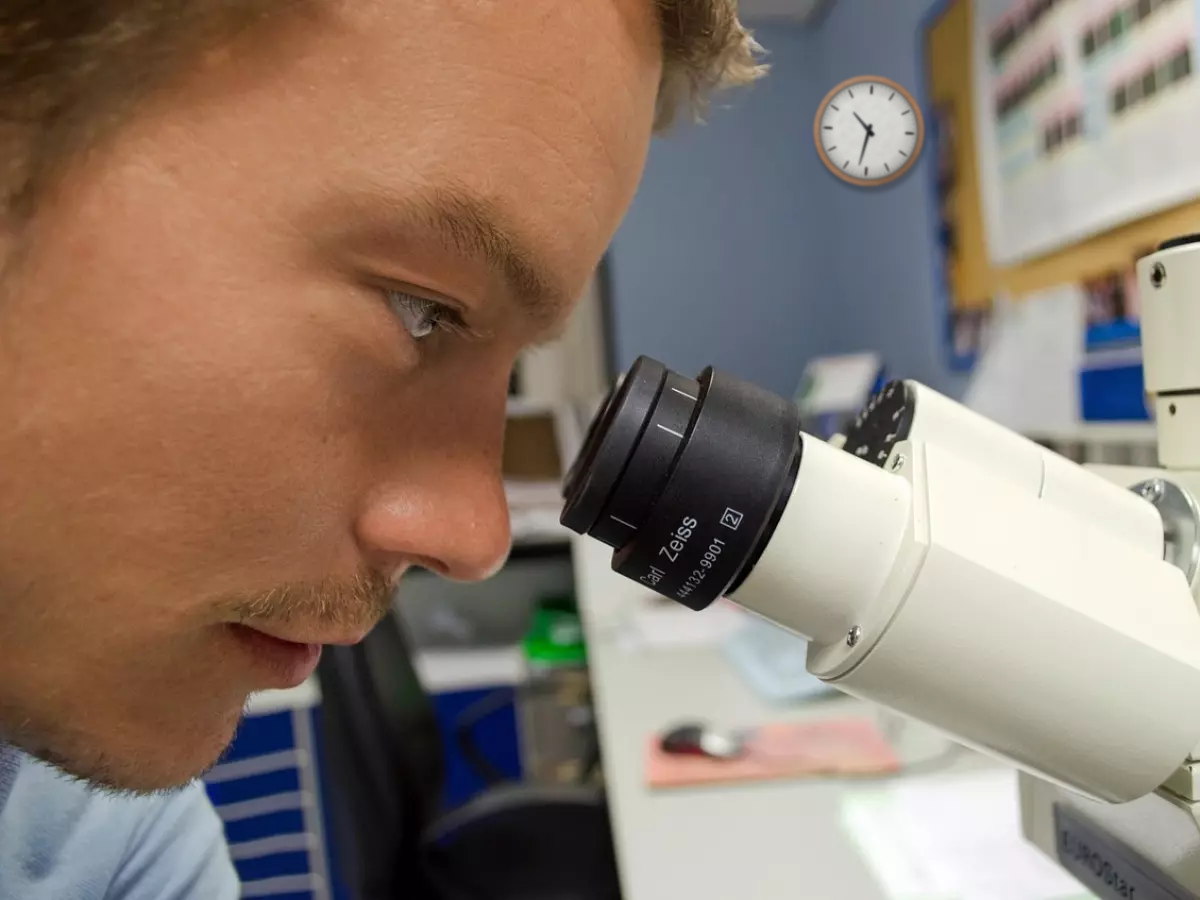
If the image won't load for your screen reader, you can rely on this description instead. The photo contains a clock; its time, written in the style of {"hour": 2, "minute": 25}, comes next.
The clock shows {"hour": 10, "minute": 32}
